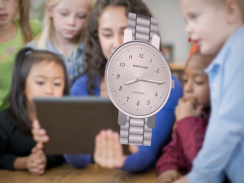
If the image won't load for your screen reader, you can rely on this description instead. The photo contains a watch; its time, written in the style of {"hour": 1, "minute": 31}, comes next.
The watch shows {"hour": 8, "minute": 15}
